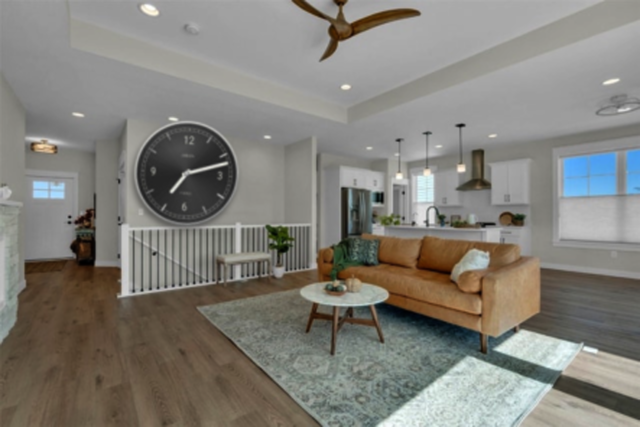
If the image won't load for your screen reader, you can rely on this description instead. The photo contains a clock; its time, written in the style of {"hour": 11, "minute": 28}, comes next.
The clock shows {"hour": 7, "minute": 12}
